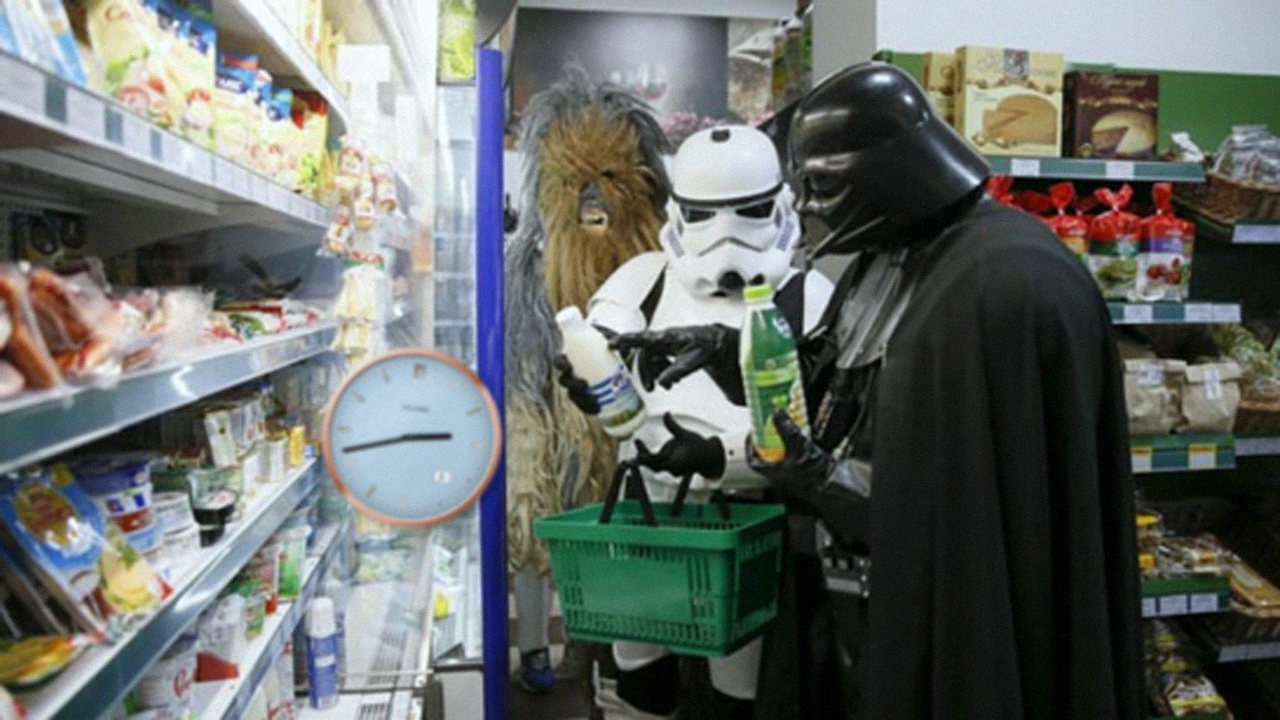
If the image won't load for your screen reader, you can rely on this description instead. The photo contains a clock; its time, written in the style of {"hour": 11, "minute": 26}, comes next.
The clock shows {"hour": 2, "minute": 42}
